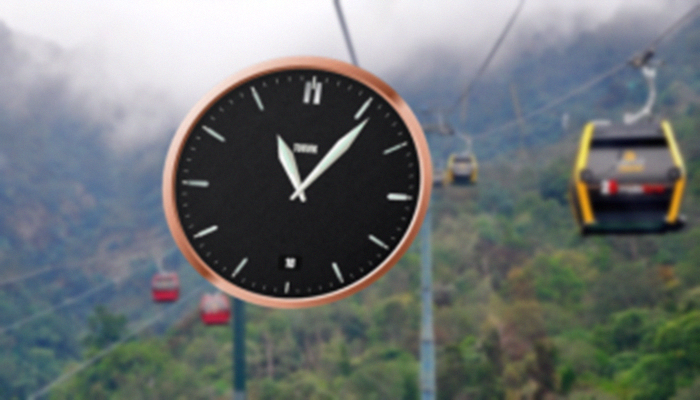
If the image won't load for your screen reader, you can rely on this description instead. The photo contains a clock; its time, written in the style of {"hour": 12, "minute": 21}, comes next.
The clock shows {"hour": 11, "minute": 6}
